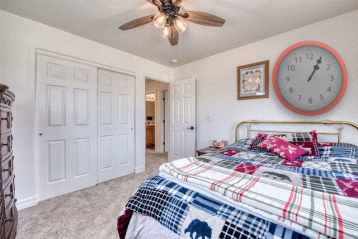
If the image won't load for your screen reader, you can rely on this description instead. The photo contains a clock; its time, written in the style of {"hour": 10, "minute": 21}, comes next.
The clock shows {"hour": 1, "minute": 5}
